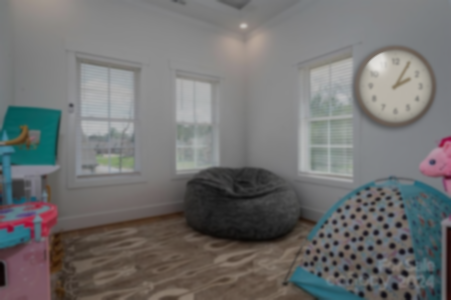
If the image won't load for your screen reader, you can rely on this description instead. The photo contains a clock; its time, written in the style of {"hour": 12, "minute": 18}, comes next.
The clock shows {"hour": 2, "minute": 5}
